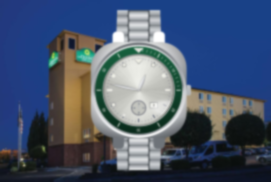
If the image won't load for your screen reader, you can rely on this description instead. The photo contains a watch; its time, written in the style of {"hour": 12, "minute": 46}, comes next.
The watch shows {"hour": 12, "minute": 47}
